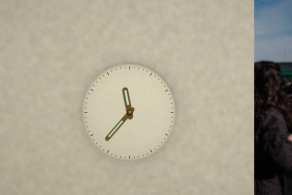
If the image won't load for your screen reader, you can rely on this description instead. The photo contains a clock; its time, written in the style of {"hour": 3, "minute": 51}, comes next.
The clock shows {"hour": 11, "minute": 37}
